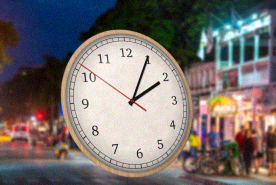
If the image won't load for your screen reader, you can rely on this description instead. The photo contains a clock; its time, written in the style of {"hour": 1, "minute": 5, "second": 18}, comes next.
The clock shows {"hour": 2, "minute": 4, "second": 51}
